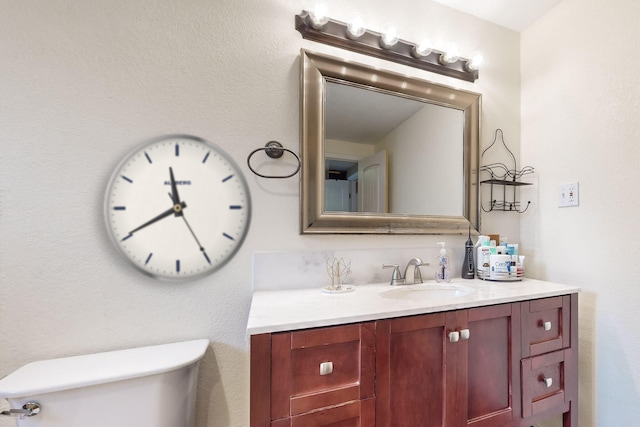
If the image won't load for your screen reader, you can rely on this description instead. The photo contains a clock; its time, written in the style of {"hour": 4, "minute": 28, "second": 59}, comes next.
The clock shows {"hour": 11, "minute": 40, "second": 25}
